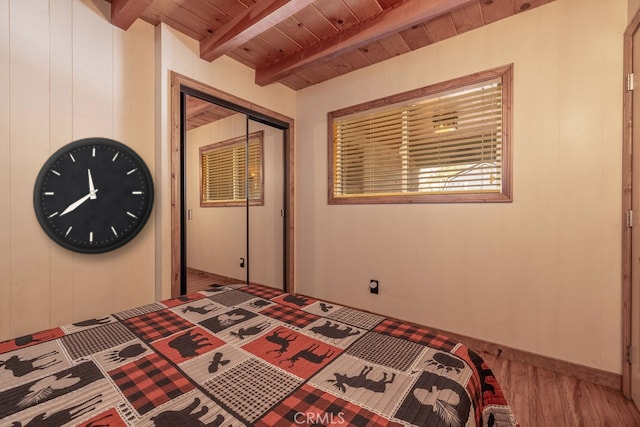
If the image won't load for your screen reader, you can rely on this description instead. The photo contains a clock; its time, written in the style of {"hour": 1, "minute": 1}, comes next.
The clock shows {"hour": 11, "minute": 39}
